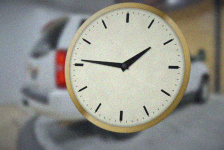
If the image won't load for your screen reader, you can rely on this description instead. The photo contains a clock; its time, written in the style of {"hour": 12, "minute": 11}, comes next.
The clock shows {"hour": 1, "minute": 46}
